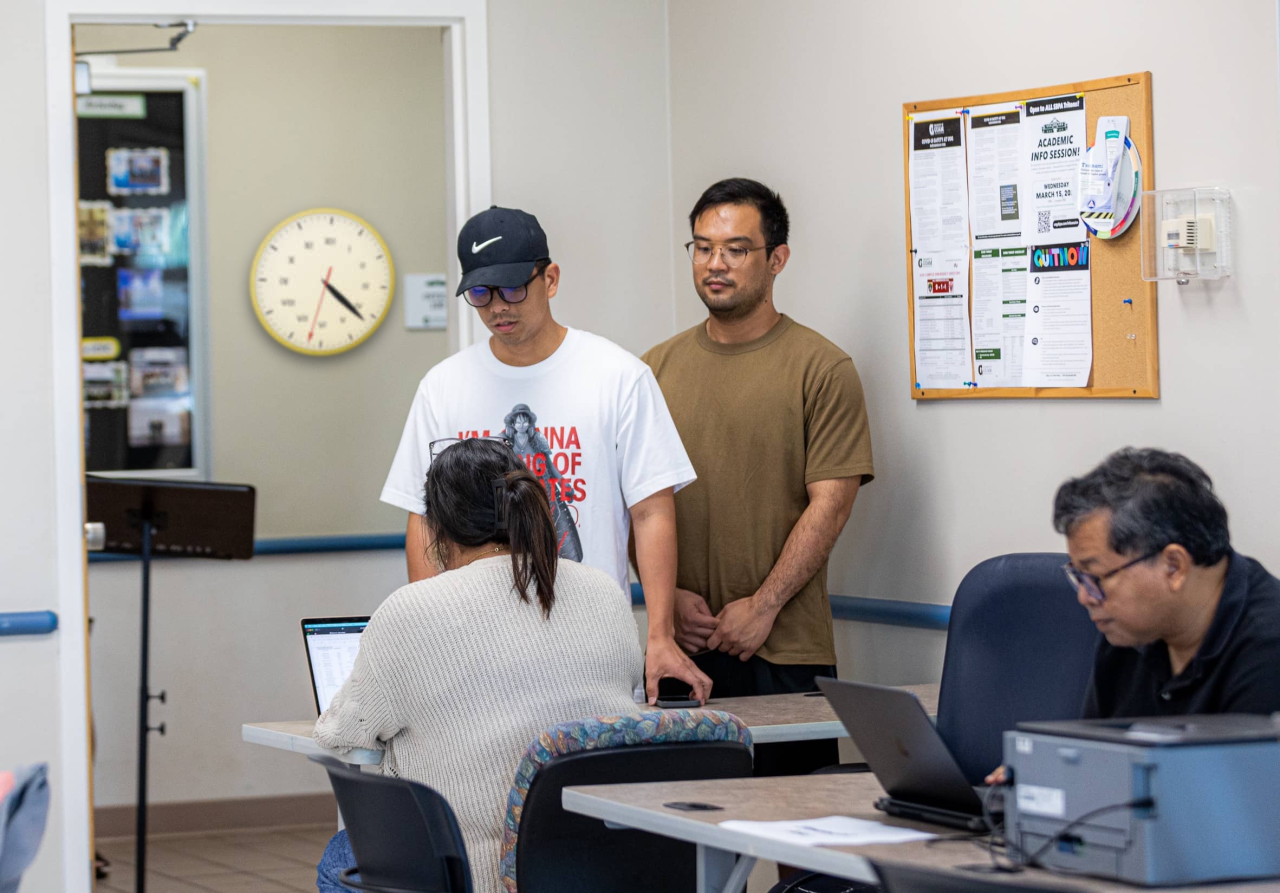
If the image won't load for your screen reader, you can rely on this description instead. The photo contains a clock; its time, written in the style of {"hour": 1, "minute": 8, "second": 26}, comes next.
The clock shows {"hour": 4, "minute": 21, "second": 32}
